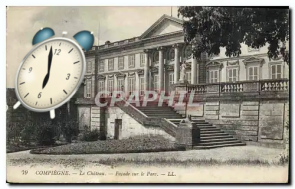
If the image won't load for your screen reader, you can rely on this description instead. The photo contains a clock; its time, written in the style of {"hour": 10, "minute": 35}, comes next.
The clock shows {"hour": 5, "minute": 57}
